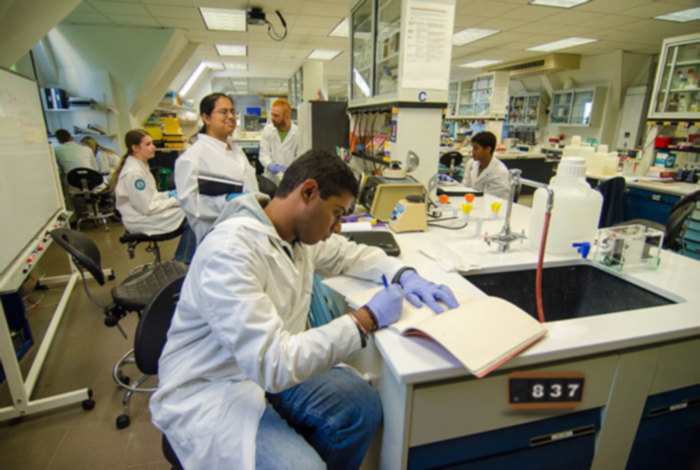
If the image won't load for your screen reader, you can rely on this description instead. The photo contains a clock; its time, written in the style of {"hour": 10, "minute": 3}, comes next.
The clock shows {"hour": 8, "minute": 37}
